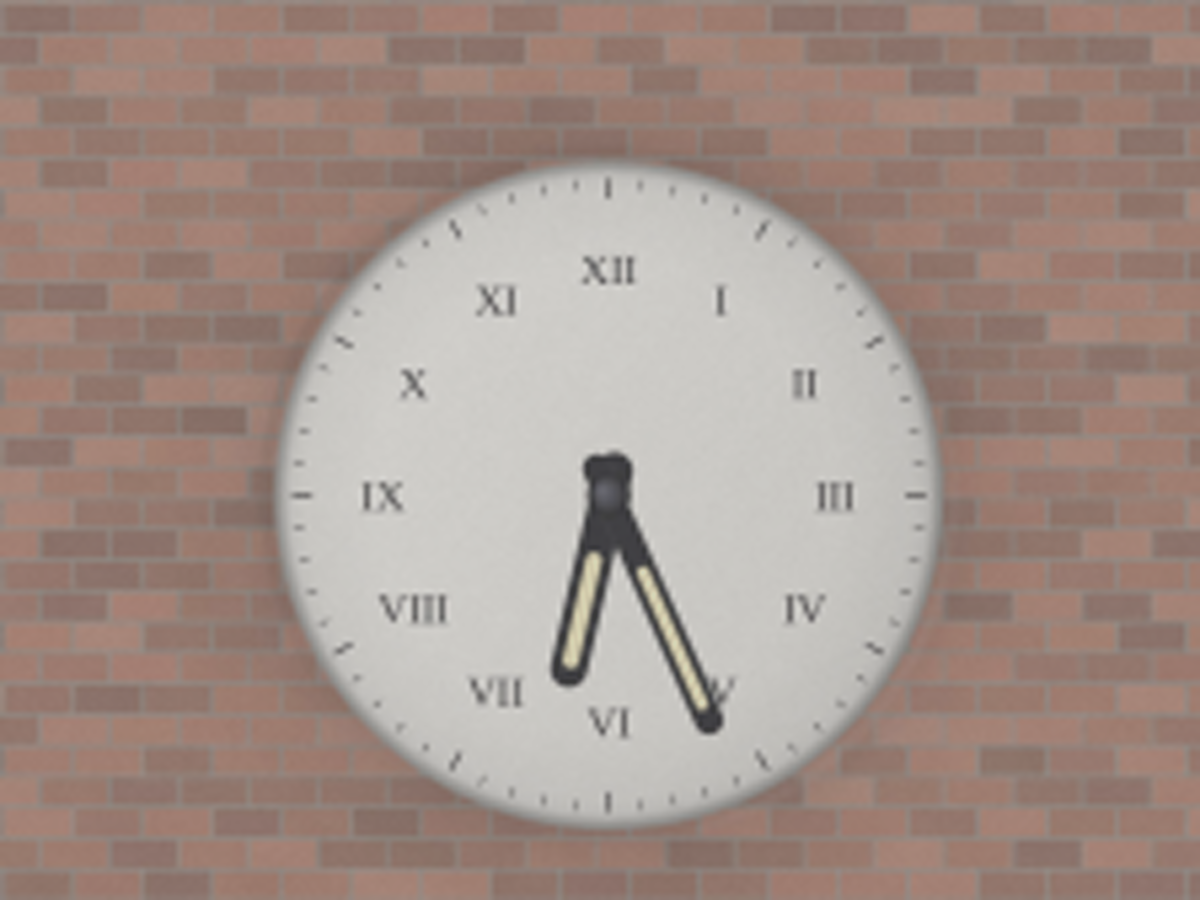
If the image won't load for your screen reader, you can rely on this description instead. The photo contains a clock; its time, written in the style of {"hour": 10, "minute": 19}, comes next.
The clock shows {"hour": 6, "minute": 26}
